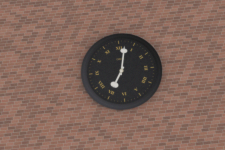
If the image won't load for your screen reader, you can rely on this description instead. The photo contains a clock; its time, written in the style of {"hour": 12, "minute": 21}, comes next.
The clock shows {"hour": 7, "minute": 2}
